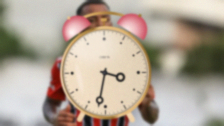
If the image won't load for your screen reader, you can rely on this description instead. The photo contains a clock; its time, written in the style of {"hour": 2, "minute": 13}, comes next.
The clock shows {"hour": 3, "minute": 32}
